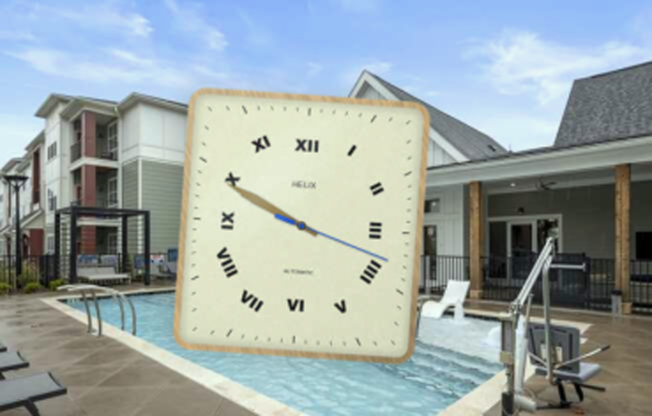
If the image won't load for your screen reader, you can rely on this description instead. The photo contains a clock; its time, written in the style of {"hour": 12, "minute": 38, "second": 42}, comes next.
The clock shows {"hour": 9, "minute": 49, "second": 18}
